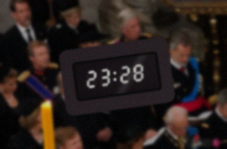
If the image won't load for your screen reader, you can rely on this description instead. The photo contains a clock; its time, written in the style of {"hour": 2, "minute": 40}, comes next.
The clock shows {"hour": 23, "minute": 28}
